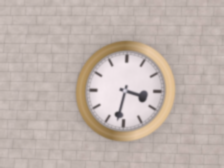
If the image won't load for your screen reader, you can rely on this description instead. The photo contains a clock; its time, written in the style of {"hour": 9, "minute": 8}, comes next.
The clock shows {"hour": 3, "minute": 32}
